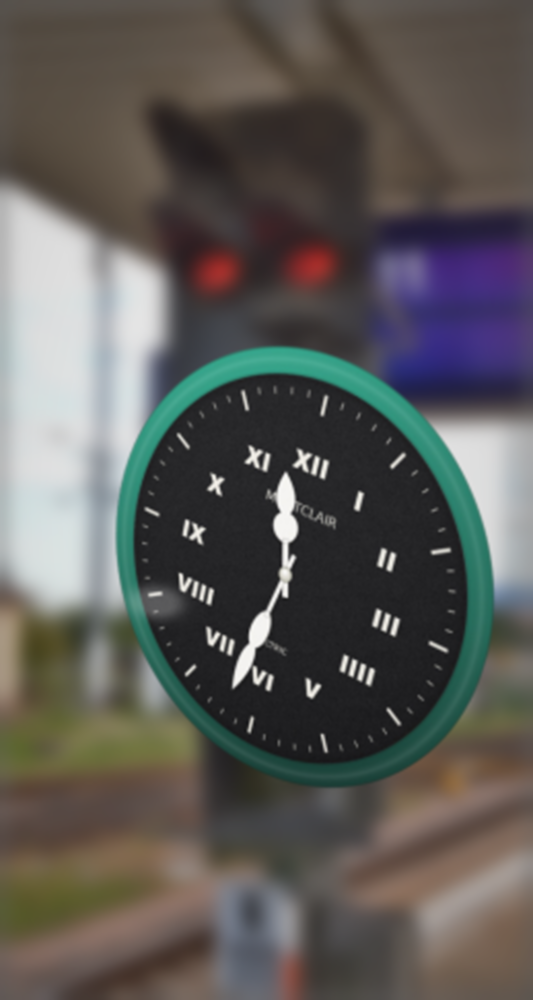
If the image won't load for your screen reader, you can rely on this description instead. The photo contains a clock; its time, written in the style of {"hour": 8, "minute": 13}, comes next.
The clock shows {"hour": 11, "minute": 32}
